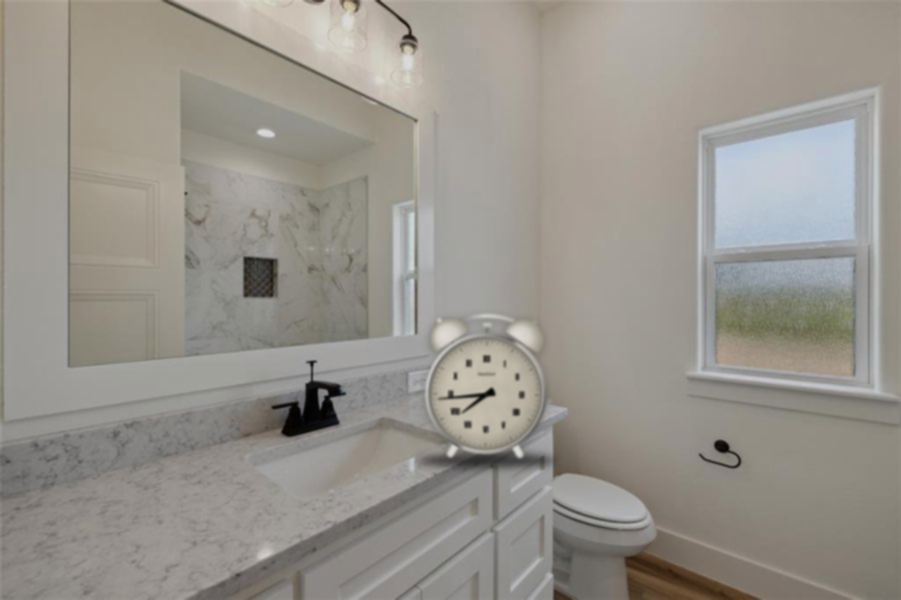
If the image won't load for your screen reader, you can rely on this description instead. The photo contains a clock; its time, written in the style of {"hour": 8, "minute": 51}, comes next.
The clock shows {"hour": 7, "minute": 44}
